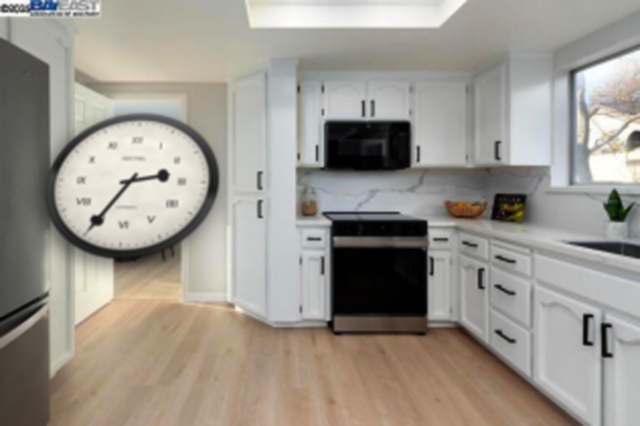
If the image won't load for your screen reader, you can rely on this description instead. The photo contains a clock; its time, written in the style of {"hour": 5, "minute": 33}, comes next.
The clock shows {"hour": 2, "minute": 35}
